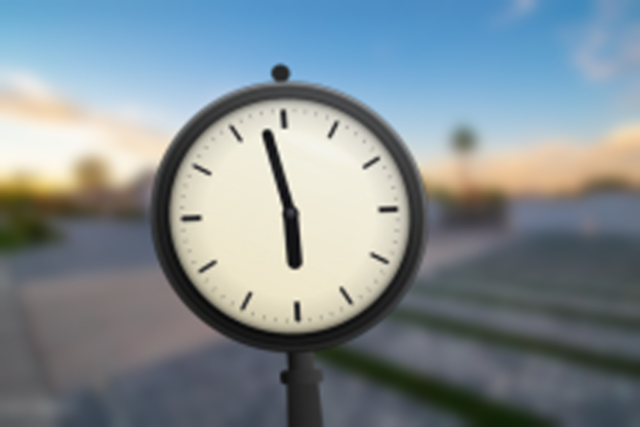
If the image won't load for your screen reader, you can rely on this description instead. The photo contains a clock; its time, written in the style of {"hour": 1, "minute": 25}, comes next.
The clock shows {"hour": 5, "minute": 58}
